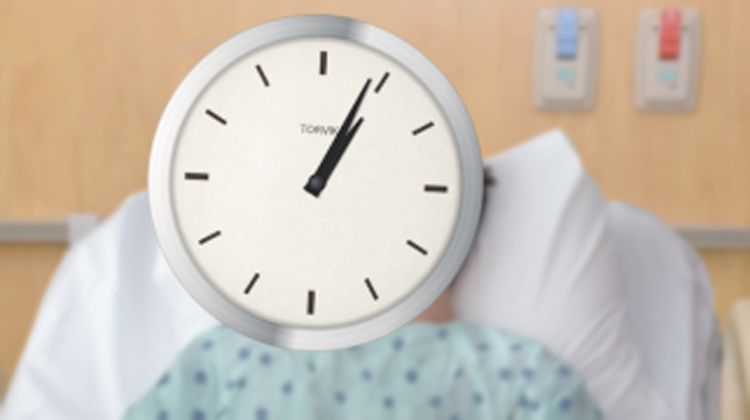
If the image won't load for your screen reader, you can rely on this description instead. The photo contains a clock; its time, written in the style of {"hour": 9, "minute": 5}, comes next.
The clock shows {"hour": 1, "minute": 4}
